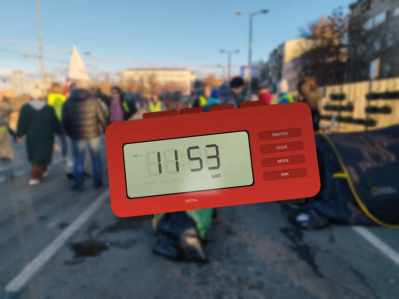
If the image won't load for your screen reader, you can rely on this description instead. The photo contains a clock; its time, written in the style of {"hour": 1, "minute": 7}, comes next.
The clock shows {"hour": 11, "minute": 53}
